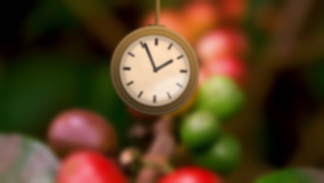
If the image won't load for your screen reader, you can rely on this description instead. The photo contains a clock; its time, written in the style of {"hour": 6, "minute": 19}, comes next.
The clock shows {"hour": 1, "minute": 56}
